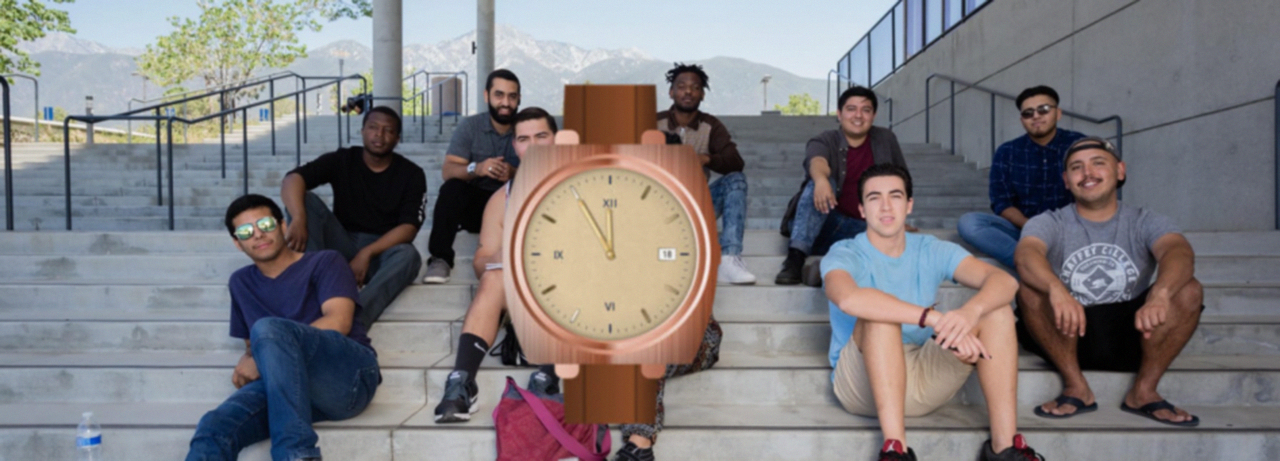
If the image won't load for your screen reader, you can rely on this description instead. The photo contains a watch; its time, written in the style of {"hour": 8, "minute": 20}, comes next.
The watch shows {"hour": 11, "minute": 55}
